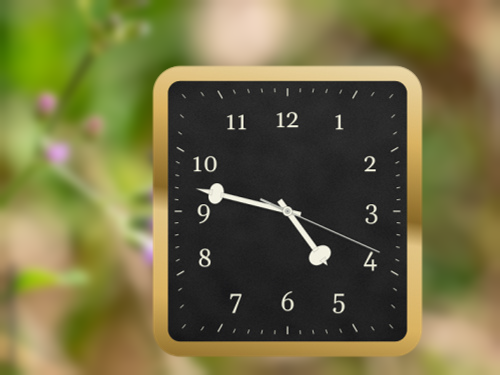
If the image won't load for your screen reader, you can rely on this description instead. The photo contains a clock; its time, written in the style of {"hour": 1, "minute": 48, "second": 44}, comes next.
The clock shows {"hour": 4, "minute": 47, "second": 19}
